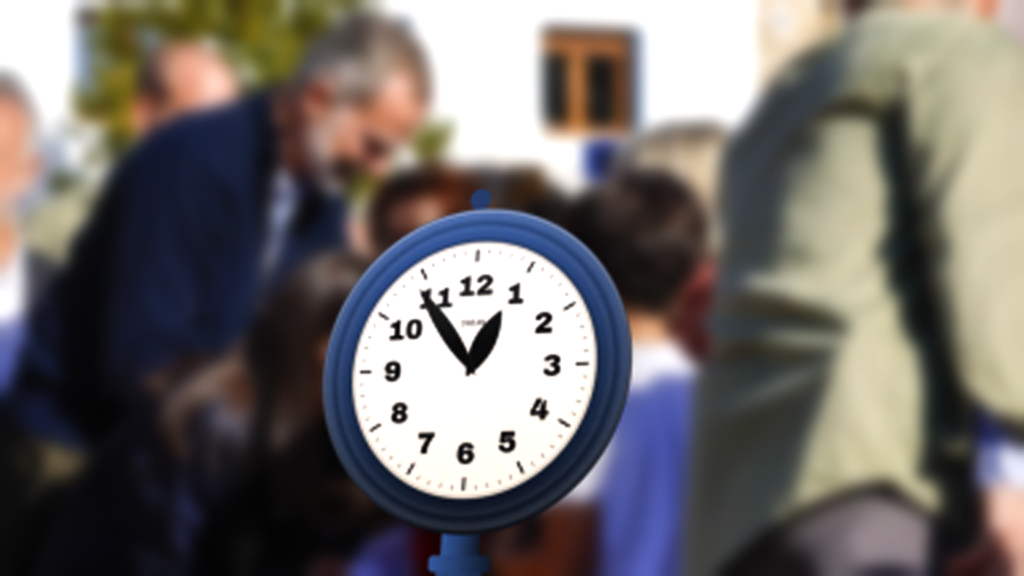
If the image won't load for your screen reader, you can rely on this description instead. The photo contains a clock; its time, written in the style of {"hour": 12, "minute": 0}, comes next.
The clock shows {"hour": 12, "minute": 54}
